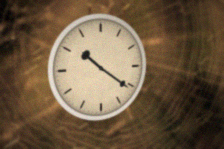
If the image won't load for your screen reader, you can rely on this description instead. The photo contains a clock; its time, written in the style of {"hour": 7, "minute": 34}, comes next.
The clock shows {"hour": 10, "minute": 21}
